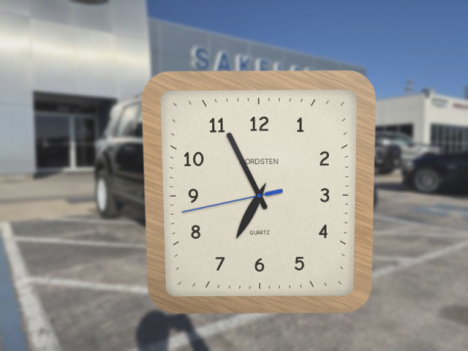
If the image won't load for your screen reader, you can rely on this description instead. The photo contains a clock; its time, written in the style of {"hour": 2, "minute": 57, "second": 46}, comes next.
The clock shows {"hour": 6, "minute": 55, "second": 43}
